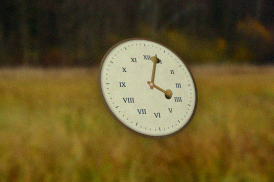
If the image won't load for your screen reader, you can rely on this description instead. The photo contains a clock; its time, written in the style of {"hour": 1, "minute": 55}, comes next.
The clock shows {"hour": 4, "minute": 3}
